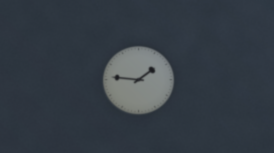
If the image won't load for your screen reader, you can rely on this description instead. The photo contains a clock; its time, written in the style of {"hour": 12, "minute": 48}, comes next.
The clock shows {"hour": 1, "minute": 46}
